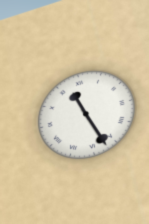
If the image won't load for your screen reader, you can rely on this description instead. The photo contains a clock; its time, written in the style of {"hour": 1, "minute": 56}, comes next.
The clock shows {"hour": 11, "minute": 27}
